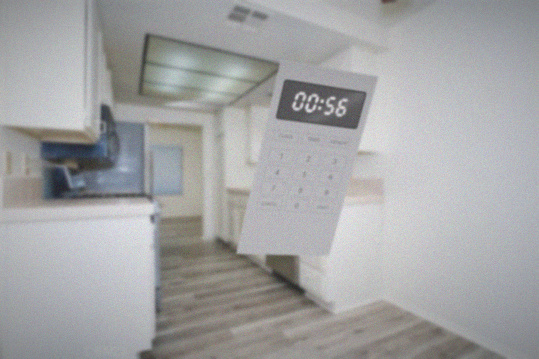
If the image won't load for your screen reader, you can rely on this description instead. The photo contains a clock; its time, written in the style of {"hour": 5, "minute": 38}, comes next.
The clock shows {"hour": 0, "minute": 56}
